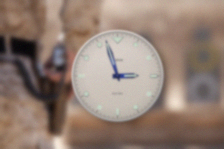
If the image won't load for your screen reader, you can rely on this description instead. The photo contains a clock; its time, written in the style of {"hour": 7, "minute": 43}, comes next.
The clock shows {"hour": 2, "minute": 57}
